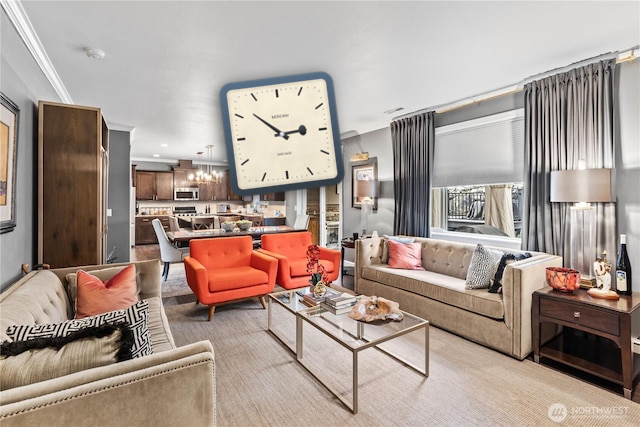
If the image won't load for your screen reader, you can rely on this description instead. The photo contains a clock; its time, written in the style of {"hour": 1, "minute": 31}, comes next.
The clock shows {"hour": 2, "minute": 52}
